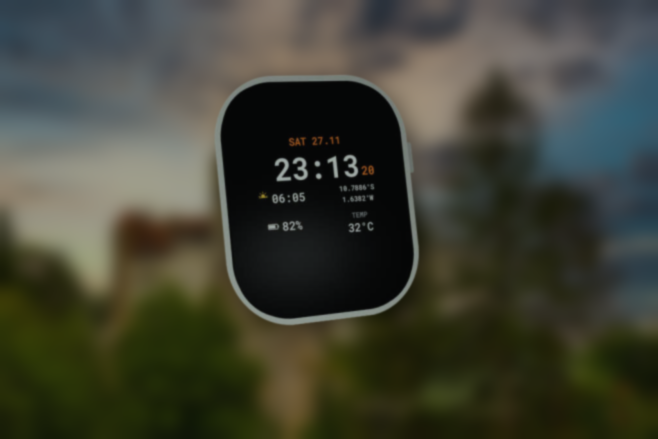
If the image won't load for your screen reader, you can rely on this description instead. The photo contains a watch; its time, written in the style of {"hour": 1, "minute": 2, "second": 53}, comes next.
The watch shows {"hour": 23, "minute": 13, "second": 20}
